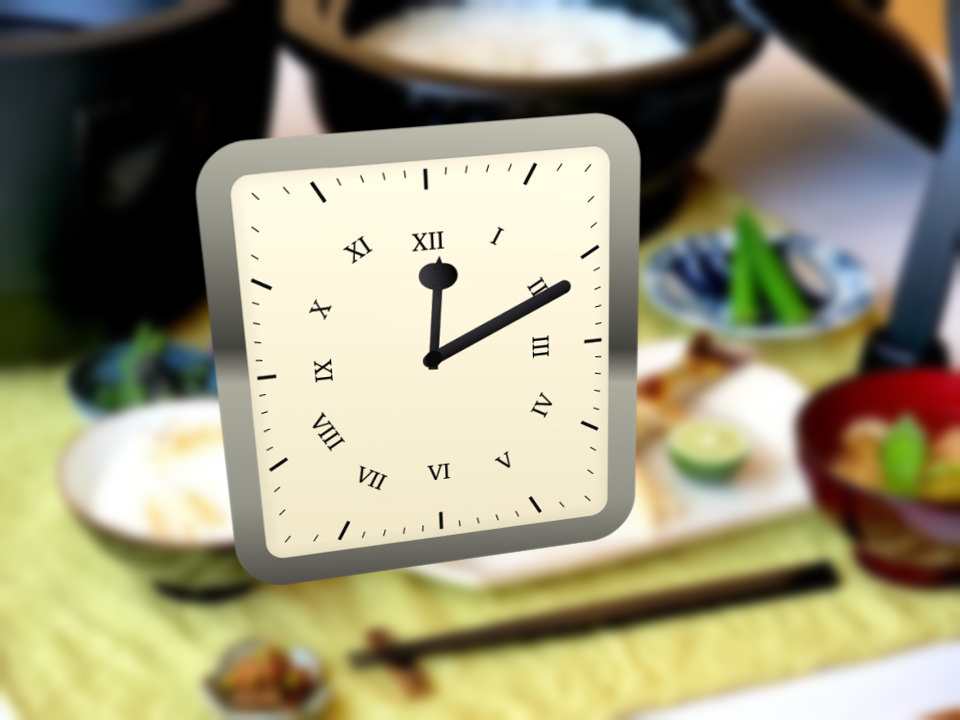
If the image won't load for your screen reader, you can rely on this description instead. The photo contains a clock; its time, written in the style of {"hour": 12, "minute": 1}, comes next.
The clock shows {"hour": 12, "minute": 11}
